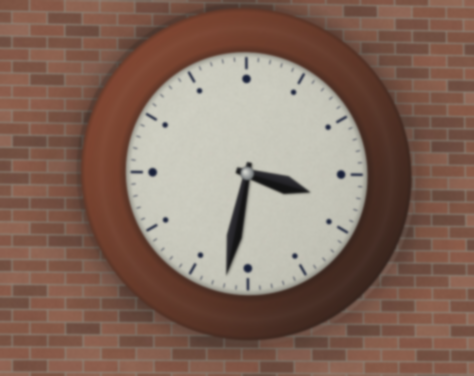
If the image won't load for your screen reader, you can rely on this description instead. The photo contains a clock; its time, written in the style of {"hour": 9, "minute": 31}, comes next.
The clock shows {"hour": 3, "minute": 32}
